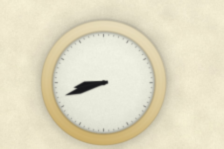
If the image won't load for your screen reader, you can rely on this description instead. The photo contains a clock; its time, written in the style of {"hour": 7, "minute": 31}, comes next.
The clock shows {"hour": 8, "minute": 42}
